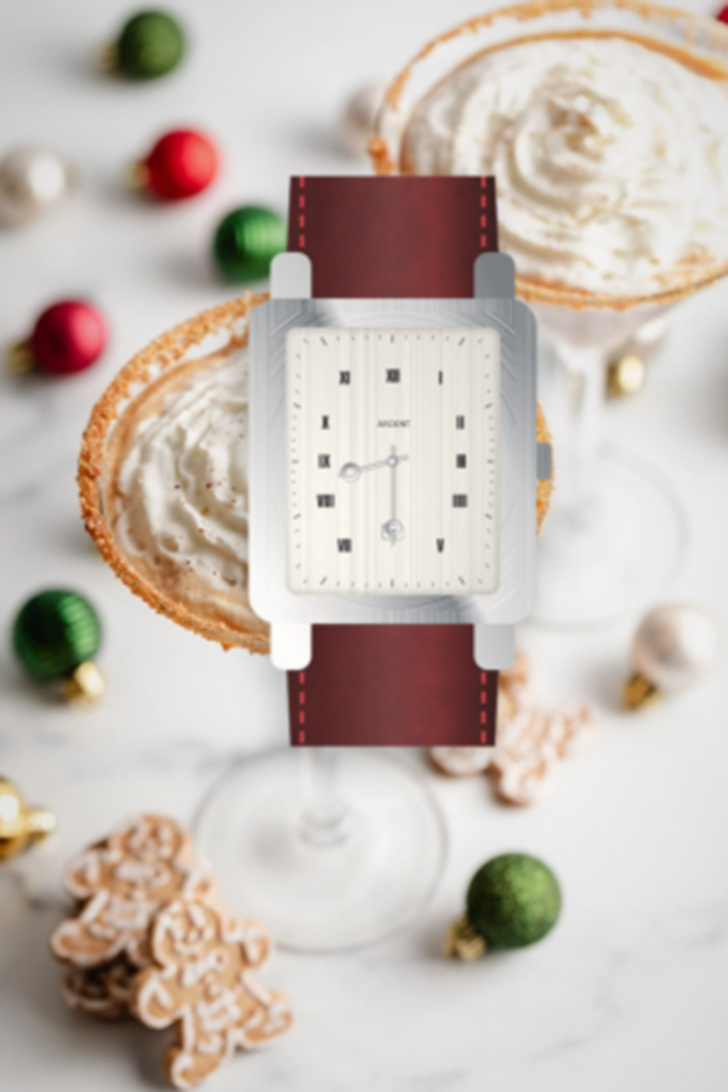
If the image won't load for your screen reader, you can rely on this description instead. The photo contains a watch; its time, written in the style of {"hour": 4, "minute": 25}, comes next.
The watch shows {"hour": 8, "minute": 30}
